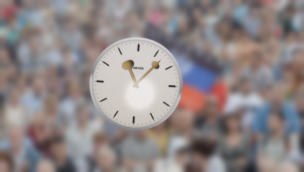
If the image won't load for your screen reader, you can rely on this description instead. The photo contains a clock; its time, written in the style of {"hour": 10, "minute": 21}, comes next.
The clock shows {"hour": 11, "minute": 7}
